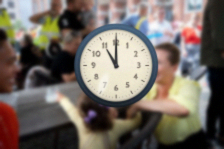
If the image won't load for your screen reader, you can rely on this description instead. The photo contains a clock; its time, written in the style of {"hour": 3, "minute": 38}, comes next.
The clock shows {"hour": 11, "minute": 0}
